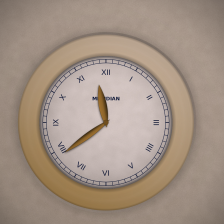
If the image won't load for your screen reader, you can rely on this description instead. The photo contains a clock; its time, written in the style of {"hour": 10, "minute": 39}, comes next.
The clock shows {"hour": 11, "minute": 39}
